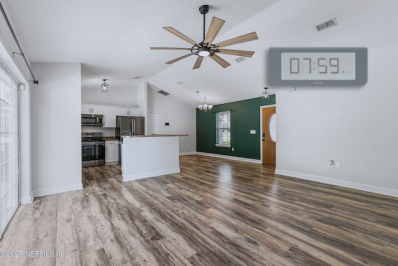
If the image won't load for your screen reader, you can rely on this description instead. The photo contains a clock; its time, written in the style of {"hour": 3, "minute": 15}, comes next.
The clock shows {"hour": 7, "minute": 59}
